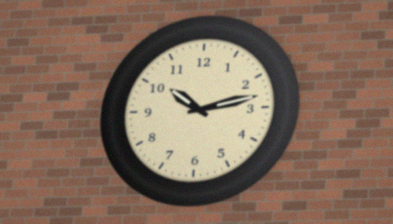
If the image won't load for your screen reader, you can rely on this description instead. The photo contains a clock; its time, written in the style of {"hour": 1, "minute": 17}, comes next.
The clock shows {"hour": 10, "minute": 13}
